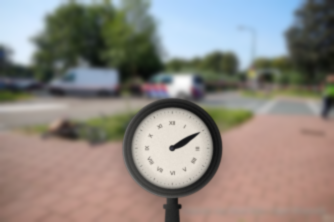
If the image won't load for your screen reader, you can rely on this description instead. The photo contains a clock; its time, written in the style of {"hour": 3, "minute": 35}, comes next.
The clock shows {"hour": 2, "minute": 10}
